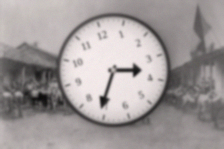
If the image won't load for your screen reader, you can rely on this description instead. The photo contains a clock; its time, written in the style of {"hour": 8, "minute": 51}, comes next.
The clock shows {"hour": 3, "minute": 36}
